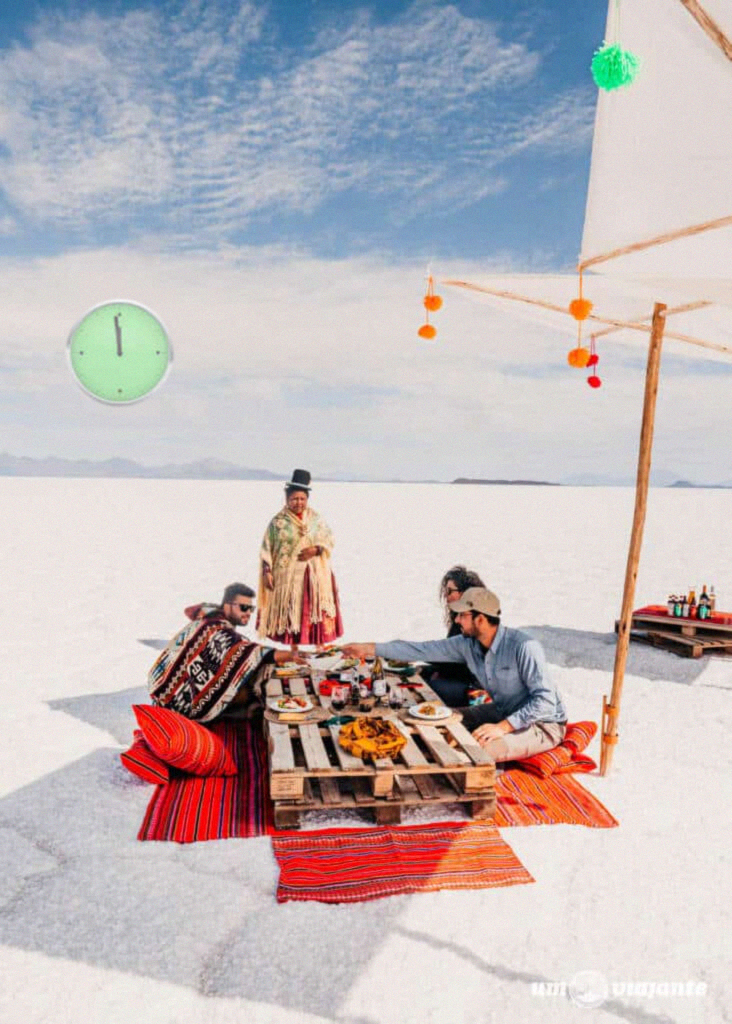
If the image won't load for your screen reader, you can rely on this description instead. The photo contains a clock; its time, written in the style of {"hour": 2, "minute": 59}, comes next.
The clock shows {"hour": 11, "minute": 59}
